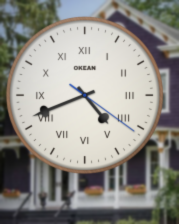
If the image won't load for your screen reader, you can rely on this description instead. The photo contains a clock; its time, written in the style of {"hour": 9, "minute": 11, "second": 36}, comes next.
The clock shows {"hour": 4, "minute": 41, "second": 21}
